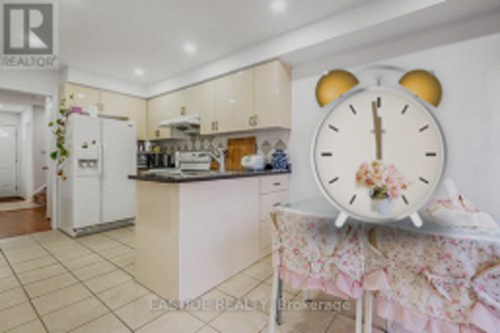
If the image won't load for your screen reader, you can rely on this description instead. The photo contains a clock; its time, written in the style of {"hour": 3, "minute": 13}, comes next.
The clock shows {"hour": 11, "minute": 59}
